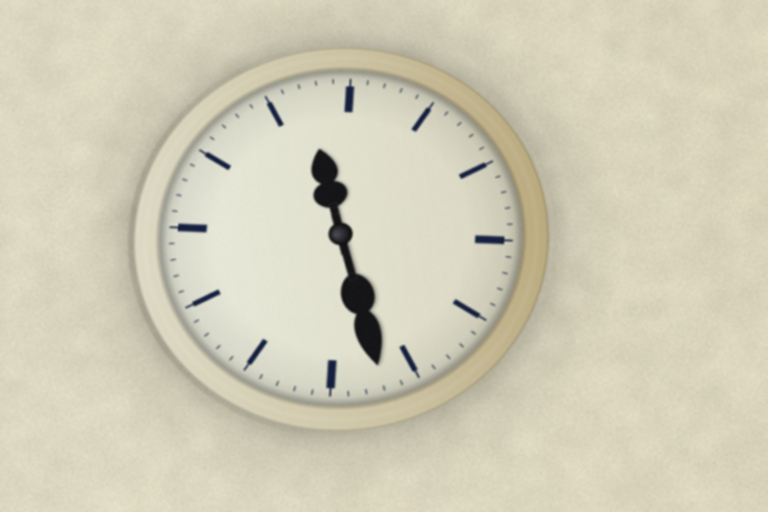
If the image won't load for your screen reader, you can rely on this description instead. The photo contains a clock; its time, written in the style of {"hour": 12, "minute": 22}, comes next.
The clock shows {"hour": 11, "minute": 27}
